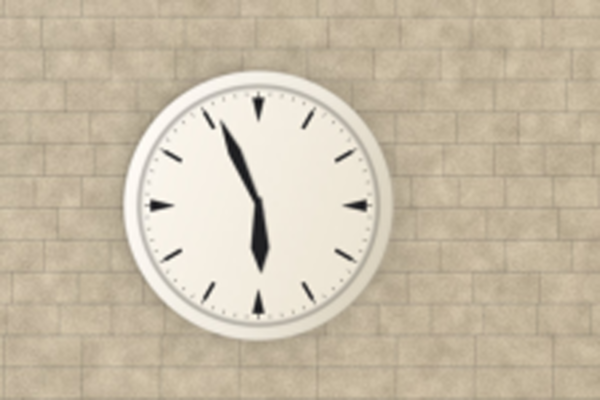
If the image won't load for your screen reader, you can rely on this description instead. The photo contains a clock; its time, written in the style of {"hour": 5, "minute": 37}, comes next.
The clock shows {"hour": 5, "minute": 56}
